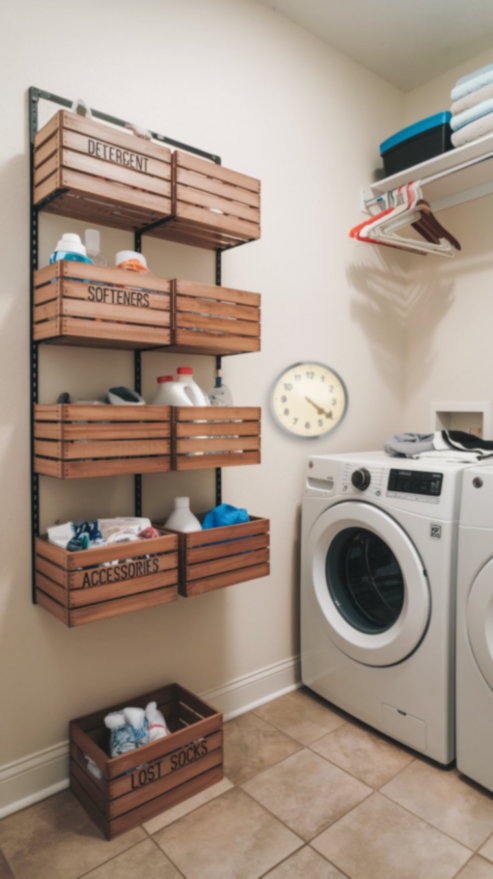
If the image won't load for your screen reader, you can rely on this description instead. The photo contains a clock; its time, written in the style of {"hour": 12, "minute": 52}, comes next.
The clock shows {"hour": 4, "minute": 21}
